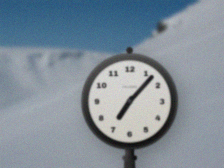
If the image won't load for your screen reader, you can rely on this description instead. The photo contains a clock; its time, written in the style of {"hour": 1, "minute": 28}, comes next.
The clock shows {"hour": 7, "minute": 7}
